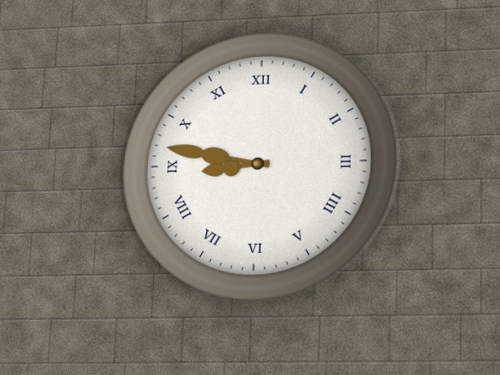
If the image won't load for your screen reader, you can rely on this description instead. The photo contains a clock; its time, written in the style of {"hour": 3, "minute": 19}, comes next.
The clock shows {"hour": 8, "minute": 47}
